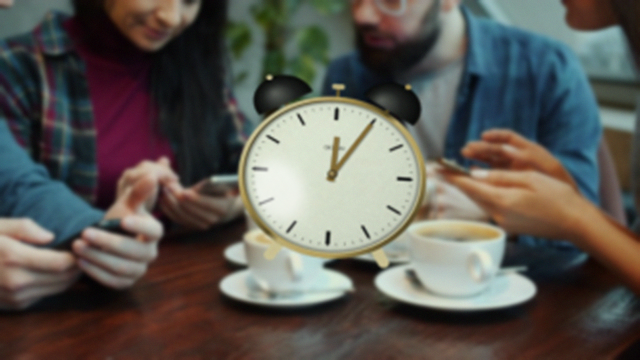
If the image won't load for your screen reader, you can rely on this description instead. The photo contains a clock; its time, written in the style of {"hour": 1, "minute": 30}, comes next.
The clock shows {"hour": 12, "minute": 5}
